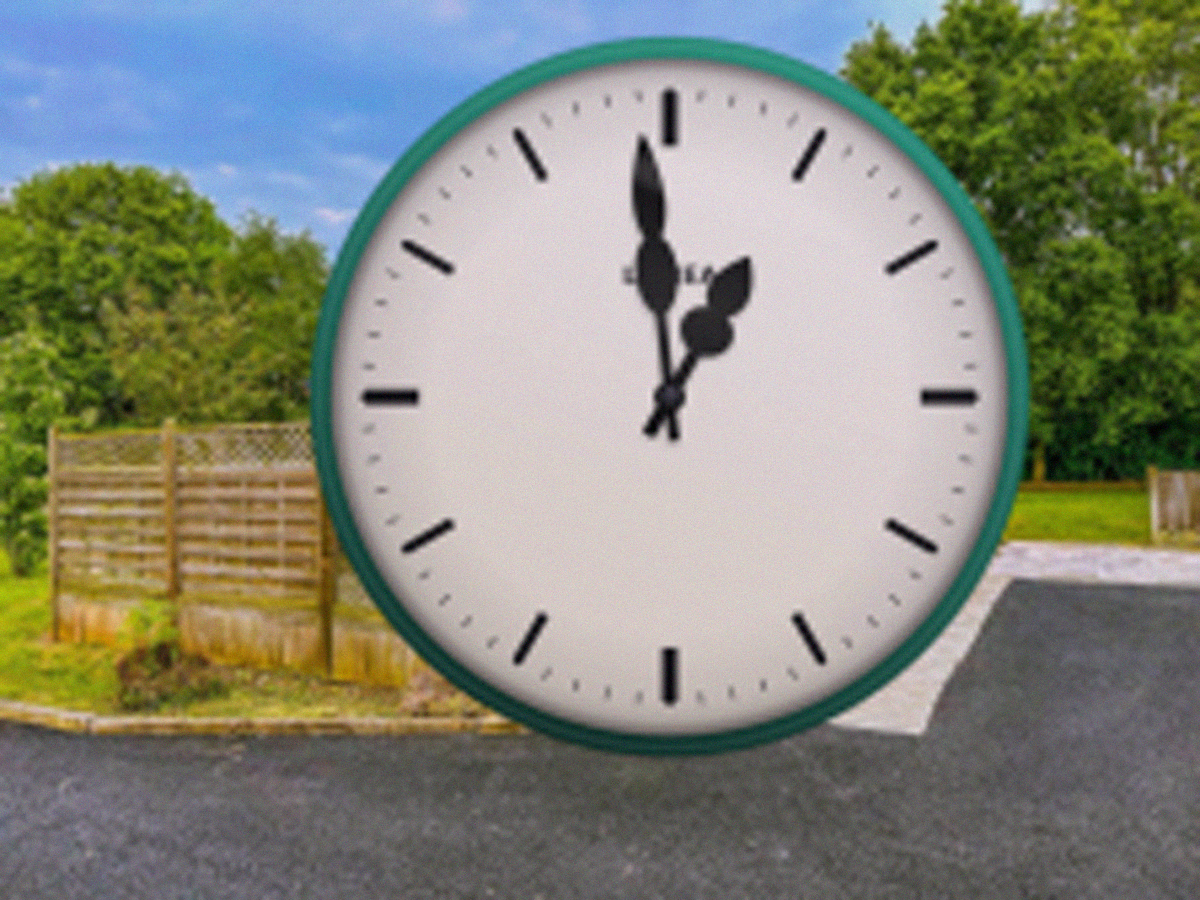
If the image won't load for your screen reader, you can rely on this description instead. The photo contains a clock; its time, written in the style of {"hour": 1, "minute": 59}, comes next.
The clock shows {"hour": 12, "minute": 59}
